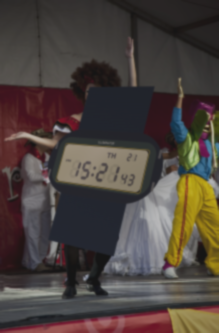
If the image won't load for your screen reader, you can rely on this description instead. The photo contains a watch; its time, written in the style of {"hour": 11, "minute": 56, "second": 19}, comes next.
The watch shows {"hour": 15, "minute": 21, "second": 43}
